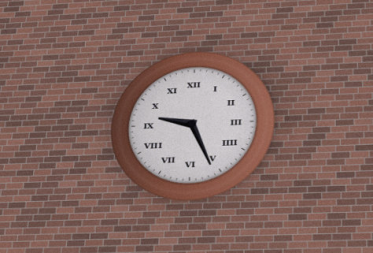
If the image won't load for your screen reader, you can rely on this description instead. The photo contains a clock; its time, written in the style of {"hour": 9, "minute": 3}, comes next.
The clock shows {"hour": 9, "minute": 26}
